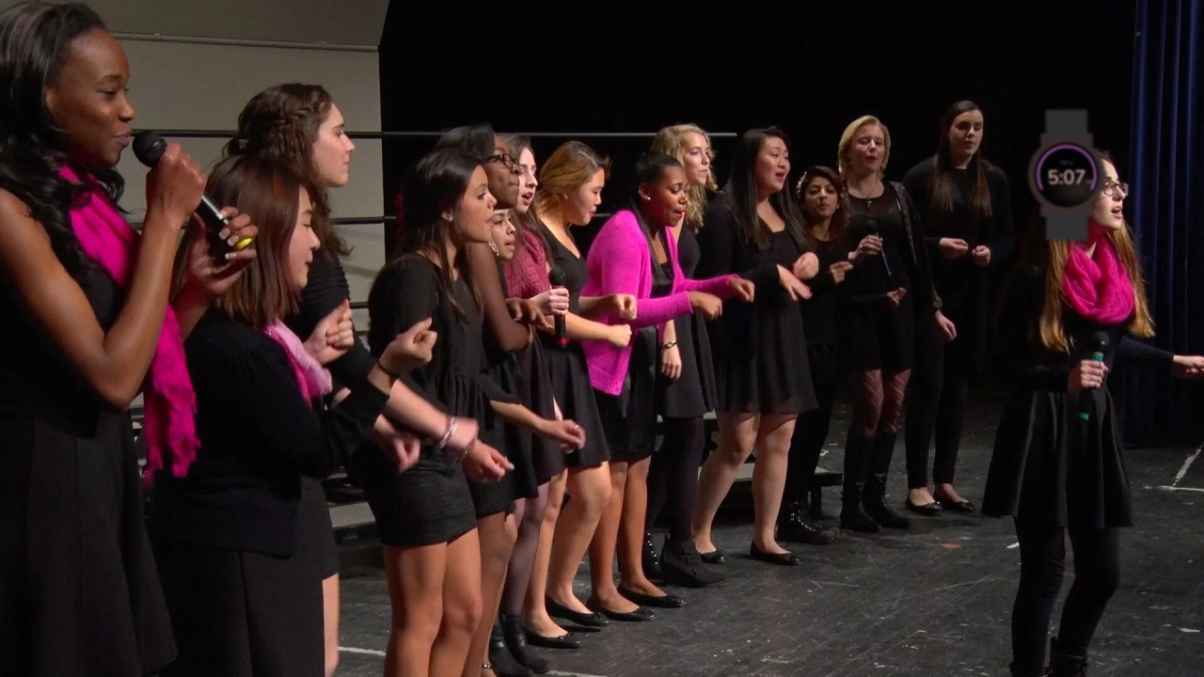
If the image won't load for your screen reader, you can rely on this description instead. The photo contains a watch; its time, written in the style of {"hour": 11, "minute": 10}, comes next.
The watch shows {"hour": 5, "minute": 7}
